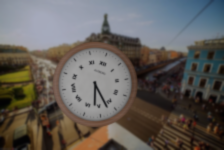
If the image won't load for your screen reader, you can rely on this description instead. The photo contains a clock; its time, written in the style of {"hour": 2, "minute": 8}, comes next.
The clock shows {"hour": 5, "minute": 22}
